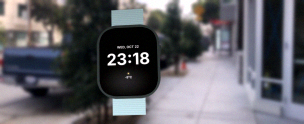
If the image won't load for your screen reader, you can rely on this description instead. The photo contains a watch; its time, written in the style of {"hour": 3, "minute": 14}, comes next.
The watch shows {"hour": 23, "minute": 18}
